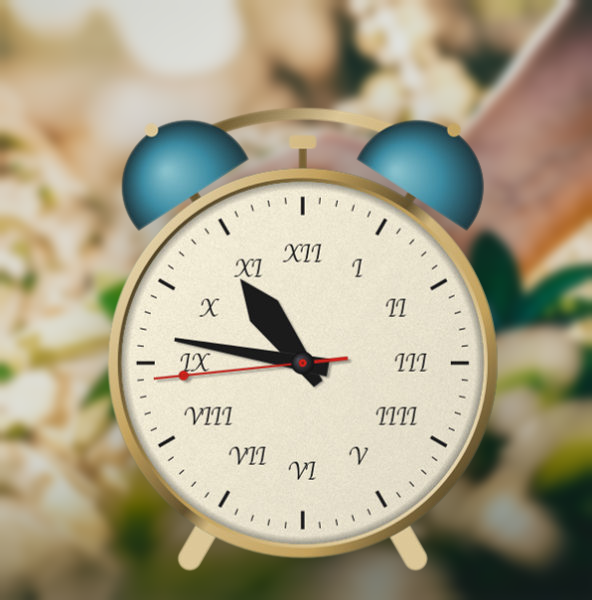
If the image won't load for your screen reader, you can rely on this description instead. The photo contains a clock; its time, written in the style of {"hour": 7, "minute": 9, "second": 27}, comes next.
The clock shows {"hour": 10, "minute": 46, "second": 44}
